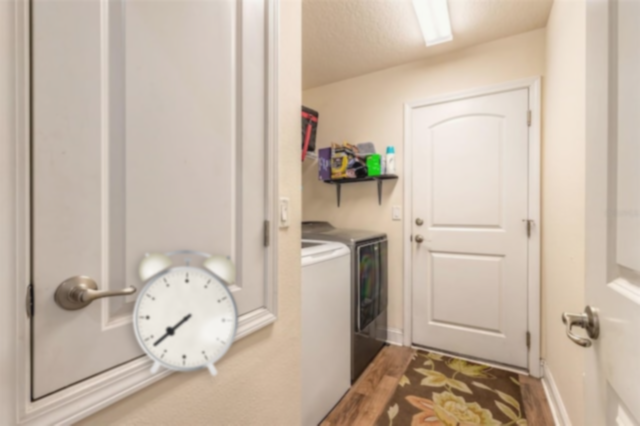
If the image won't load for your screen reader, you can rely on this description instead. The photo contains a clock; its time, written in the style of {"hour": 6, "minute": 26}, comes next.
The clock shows {"hour": 7, "minute": 38}
